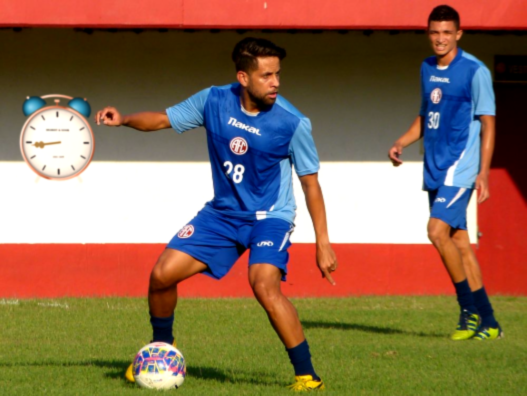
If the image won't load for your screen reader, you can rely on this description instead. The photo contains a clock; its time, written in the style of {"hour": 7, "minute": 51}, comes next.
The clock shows {"hour": 8, "minute": 44}
